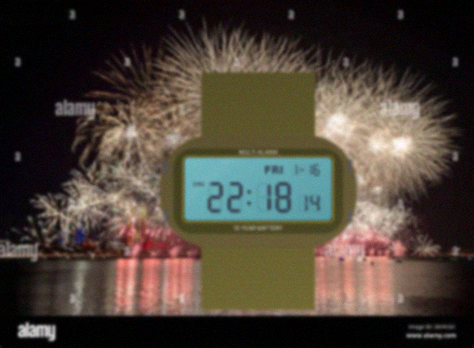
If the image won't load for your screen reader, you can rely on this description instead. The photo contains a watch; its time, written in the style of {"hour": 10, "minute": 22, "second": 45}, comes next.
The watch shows {"hour": 22, "minute": 18, "second": 14}
